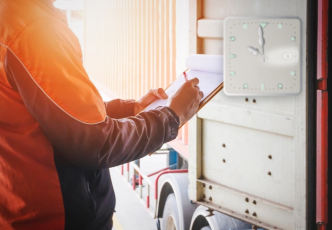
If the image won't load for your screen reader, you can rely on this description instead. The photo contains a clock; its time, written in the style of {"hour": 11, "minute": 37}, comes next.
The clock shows {"hour": 9, "minute": 59}
